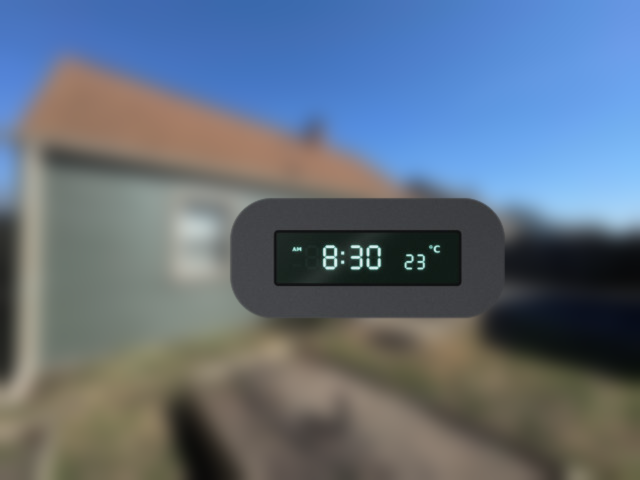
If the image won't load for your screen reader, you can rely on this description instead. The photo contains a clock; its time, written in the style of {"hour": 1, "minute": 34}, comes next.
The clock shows {"hour": 8, "minute": 30}
